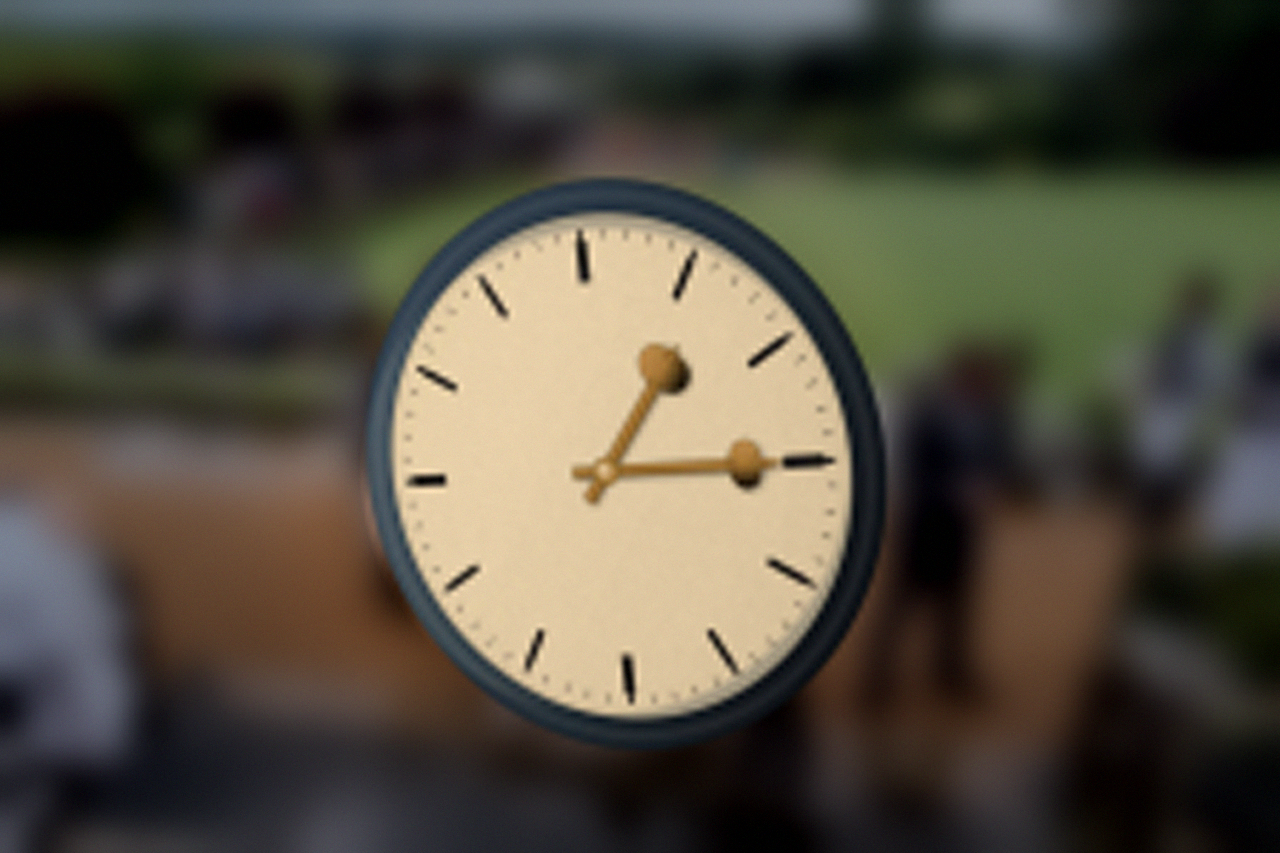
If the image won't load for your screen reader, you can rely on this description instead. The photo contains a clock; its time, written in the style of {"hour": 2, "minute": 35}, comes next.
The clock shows {"hour": 1, "minute": 15}
